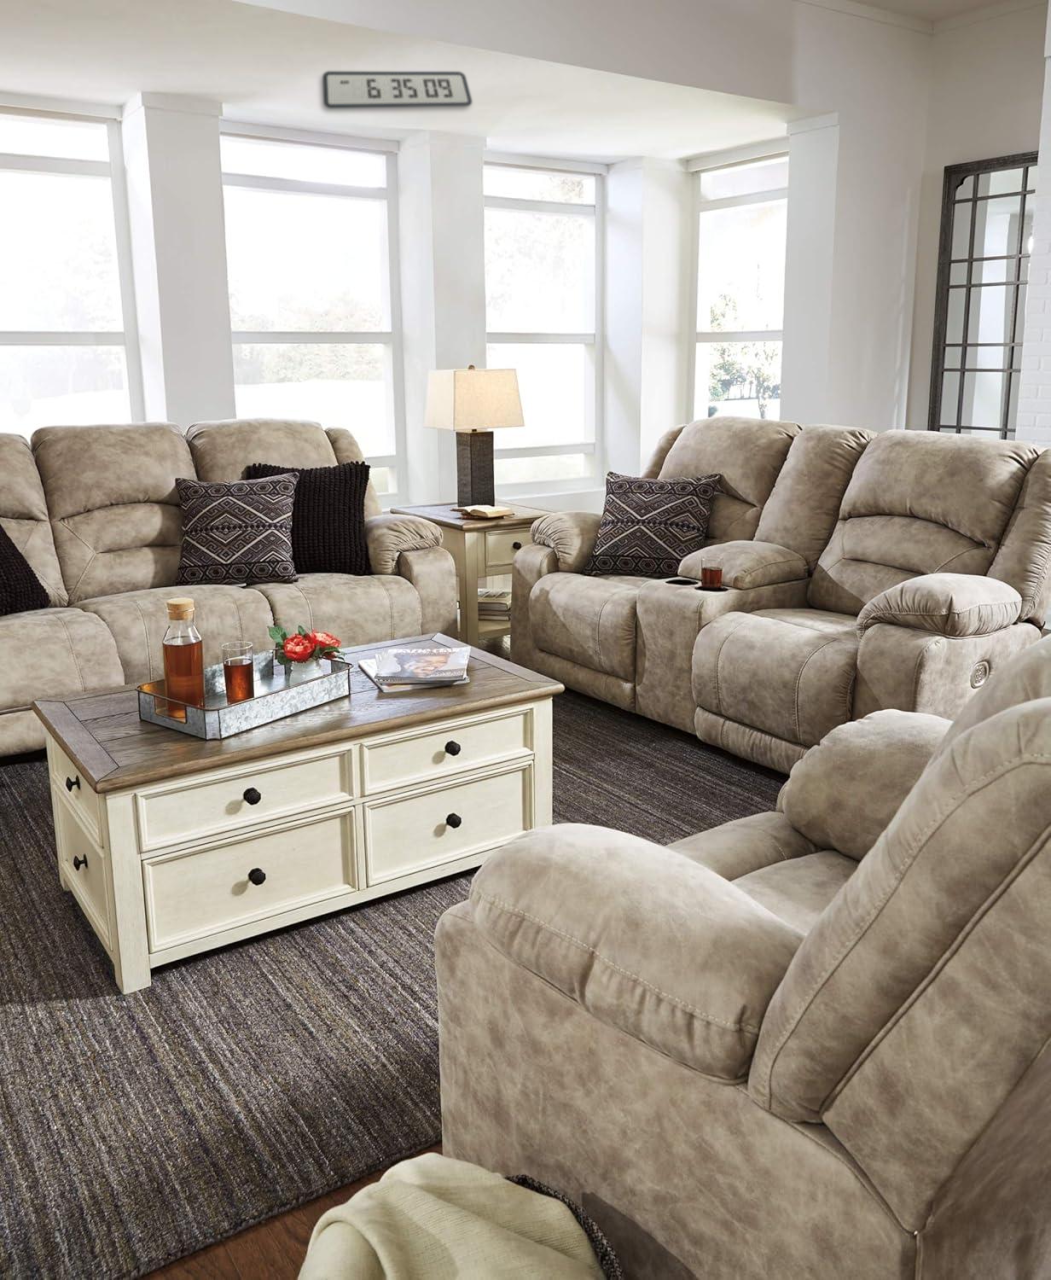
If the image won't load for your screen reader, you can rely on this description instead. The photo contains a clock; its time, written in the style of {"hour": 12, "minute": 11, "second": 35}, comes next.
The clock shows {"hour": 6, "minute": 35, "second": 9}
